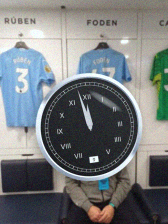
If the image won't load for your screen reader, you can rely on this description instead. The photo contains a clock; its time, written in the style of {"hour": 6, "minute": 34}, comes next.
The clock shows {"hour": 11, "minute": 58}
